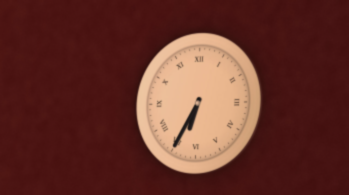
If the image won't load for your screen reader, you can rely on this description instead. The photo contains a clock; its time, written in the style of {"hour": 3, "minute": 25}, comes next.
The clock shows {"hour": 6, "minute": 35}
